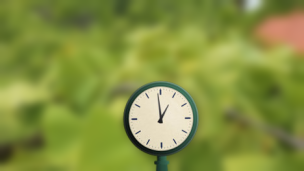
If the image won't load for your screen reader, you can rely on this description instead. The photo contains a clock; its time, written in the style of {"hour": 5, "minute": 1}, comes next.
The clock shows {"hour": 12, "minute": 59}
